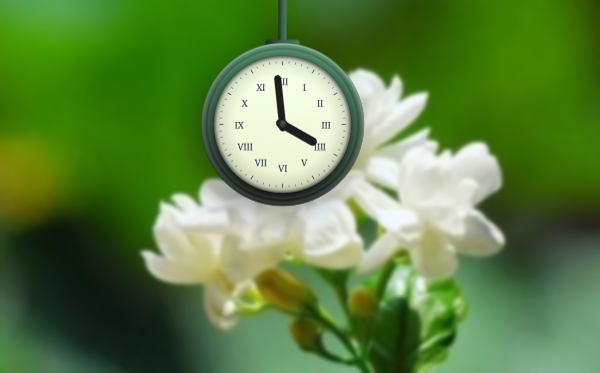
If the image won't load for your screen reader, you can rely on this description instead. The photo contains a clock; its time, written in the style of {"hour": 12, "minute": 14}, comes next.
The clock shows {"hour": 3, "minute": 59}
